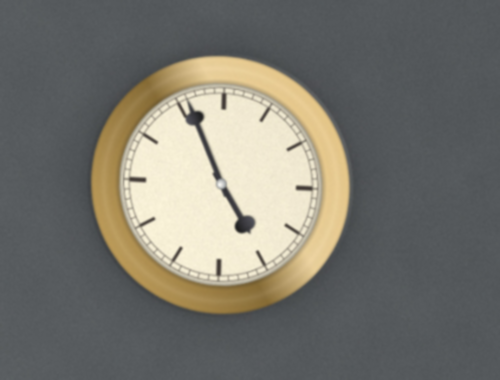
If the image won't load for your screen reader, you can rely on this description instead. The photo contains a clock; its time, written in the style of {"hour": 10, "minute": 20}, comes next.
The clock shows {"hour": 4, "minute": 56}
